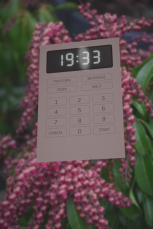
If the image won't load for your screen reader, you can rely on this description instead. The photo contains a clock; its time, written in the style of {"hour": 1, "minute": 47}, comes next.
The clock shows {"hour": 19, "minute": 33}
